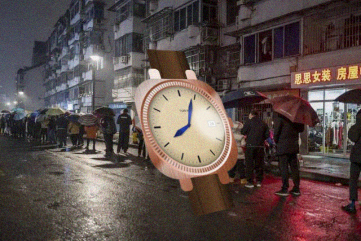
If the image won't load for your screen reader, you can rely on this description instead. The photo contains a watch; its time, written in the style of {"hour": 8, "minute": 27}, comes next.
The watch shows {"hour": 8, "minute": 4}
